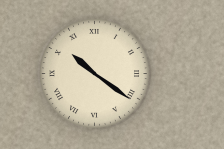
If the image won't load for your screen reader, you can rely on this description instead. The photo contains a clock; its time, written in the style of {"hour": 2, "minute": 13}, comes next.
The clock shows {"hour": 10, "minute": 21}
